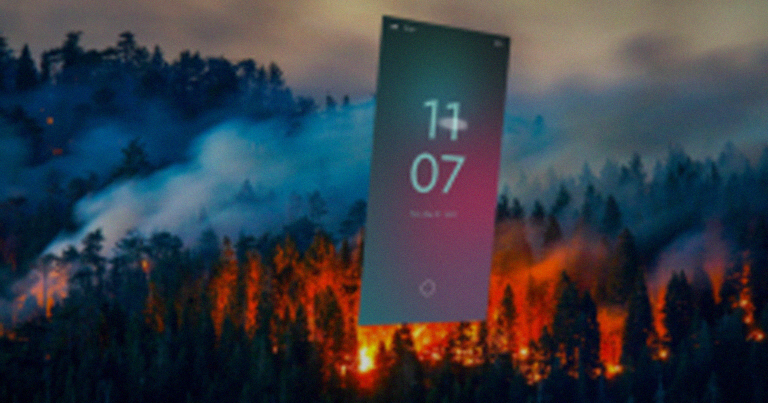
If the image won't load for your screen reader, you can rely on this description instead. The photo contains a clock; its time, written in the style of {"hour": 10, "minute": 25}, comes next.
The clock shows {"hour": 11, "minute": 7}
